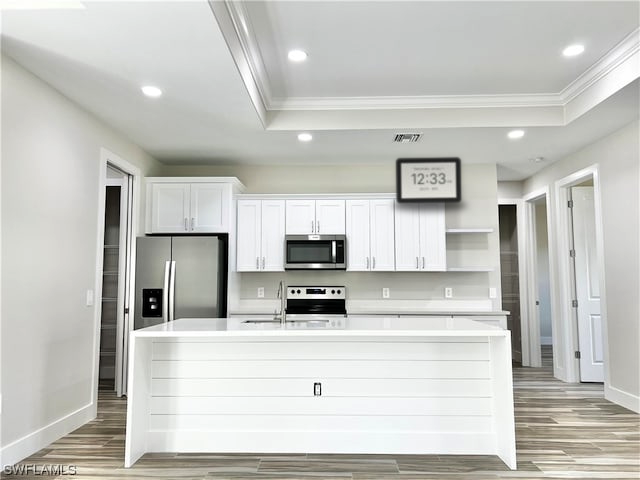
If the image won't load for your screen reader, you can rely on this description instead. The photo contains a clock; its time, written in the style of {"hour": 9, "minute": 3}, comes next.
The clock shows {"hour": 12, "minute": 33}
